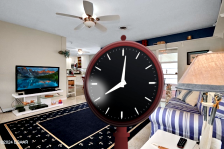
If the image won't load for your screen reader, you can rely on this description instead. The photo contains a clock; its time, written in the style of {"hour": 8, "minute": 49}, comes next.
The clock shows {"hour": 8, "minute": 1}
